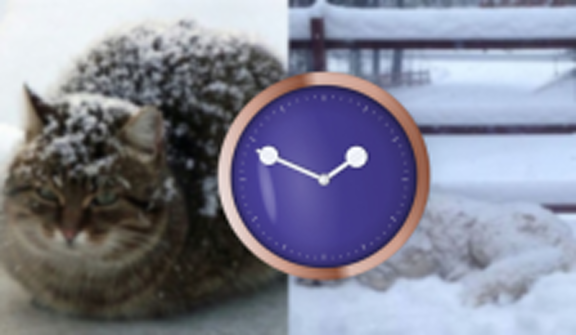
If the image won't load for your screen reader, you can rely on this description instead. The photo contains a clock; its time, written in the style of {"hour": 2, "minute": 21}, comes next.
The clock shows {"hour": 1, "minute": 49}
